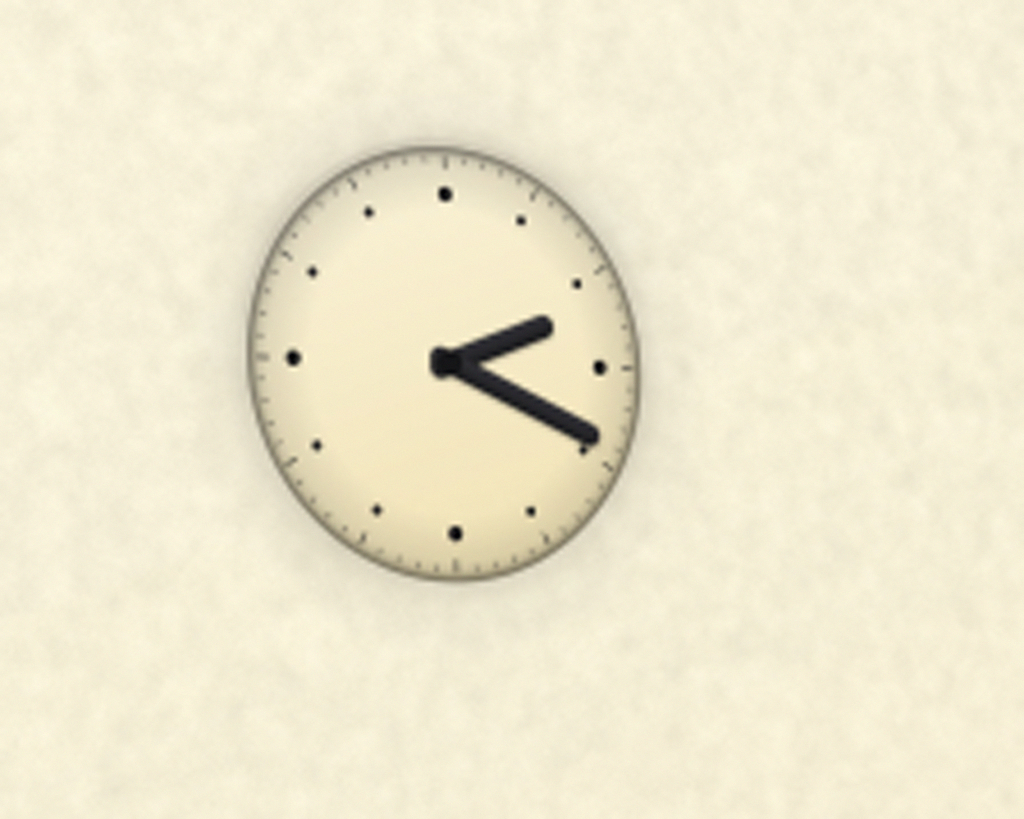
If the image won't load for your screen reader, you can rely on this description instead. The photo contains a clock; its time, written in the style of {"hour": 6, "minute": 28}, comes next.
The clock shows {"hour": 2, "minute": 19}
